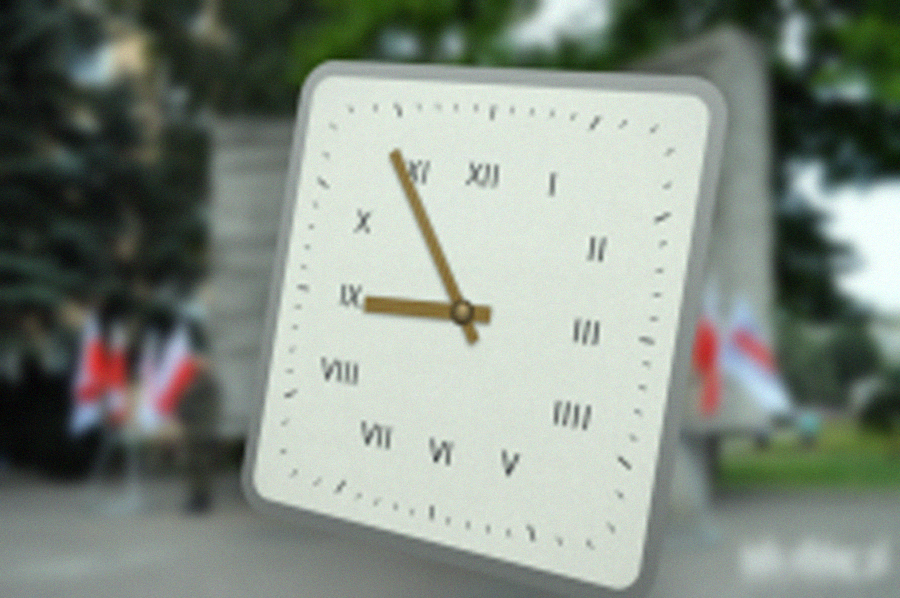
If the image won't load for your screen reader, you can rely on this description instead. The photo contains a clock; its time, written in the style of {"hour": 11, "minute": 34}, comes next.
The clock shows {"hour": 8, "minute": 54}
